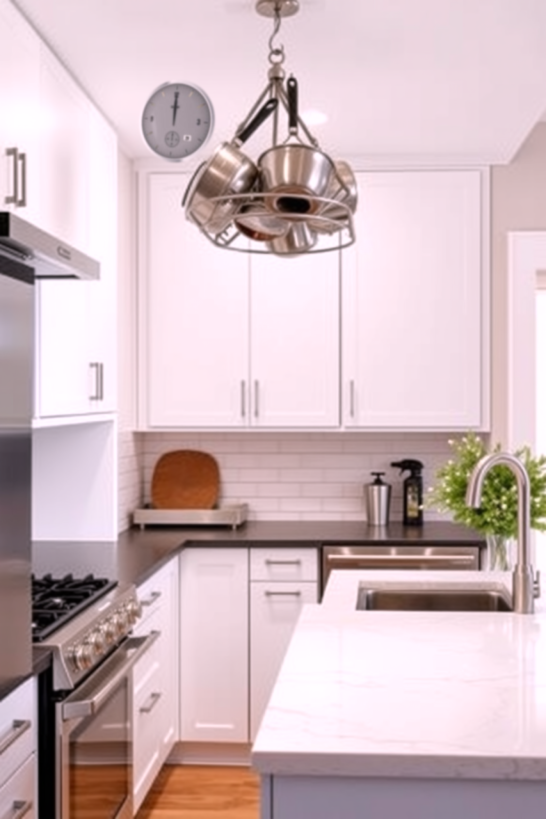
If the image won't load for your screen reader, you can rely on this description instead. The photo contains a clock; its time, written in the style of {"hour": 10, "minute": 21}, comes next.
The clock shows {"hour": 12, "minute": 0}
